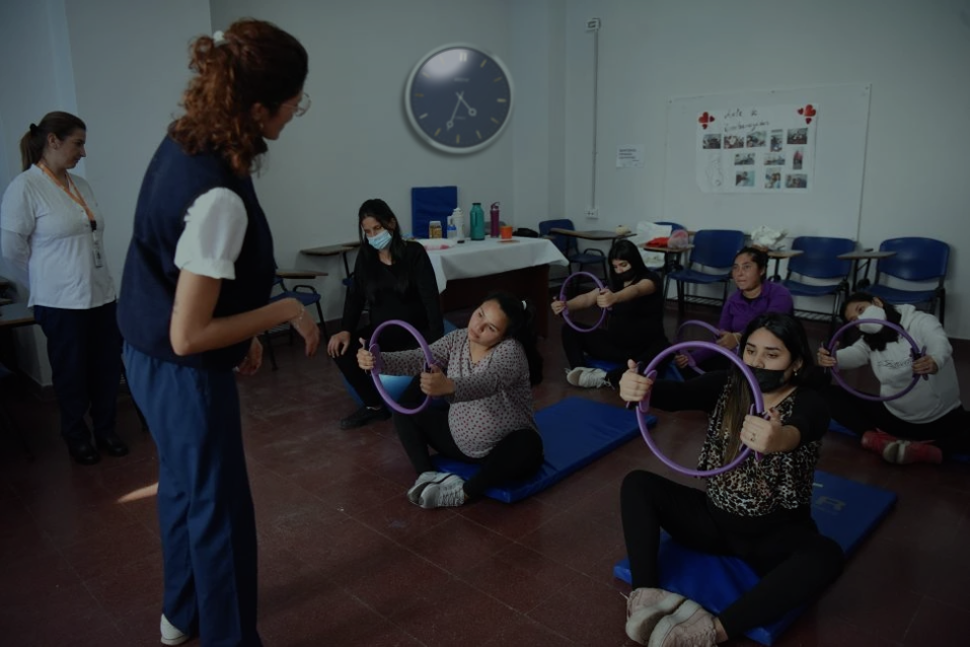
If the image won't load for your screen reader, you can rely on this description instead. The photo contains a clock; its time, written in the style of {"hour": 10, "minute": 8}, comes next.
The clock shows {"hour": 4, "minute": 33}
